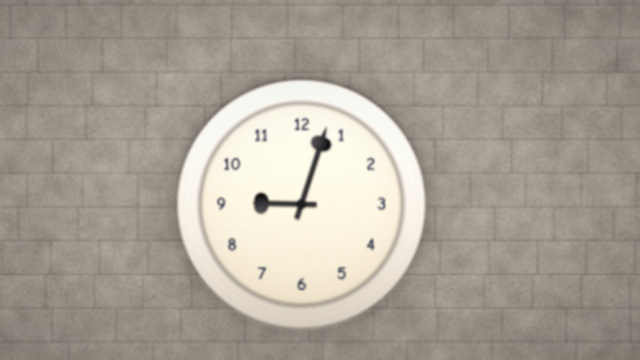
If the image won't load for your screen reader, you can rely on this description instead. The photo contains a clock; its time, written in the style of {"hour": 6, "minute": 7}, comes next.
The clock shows {"hour": 9, "minute": 3}
